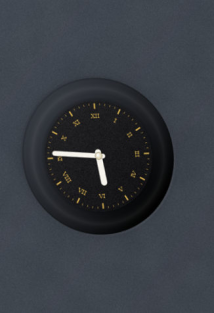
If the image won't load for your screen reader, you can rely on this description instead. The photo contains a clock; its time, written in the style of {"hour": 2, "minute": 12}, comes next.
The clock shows {"hour": 5, "minute": 46}
